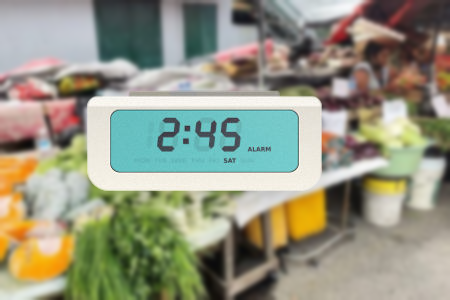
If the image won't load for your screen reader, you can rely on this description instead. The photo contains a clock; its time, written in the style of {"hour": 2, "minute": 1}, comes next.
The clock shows {"hour": 2, "minute": 45}
